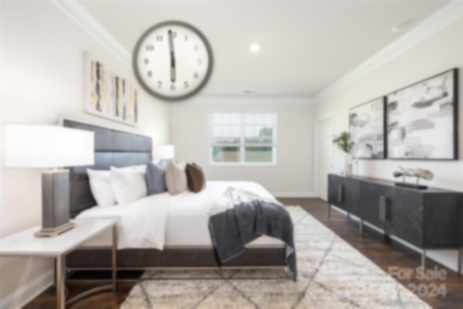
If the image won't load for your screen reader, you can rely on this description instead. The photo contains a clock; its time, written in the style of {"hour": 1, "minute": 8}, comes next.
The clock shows {"hour": 5, "minute": 59}
